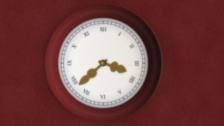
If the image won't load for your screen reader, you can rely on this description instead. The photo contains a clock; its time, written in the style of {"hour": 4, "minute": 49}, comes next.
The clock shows {"hour": 3, "minute": 38}
